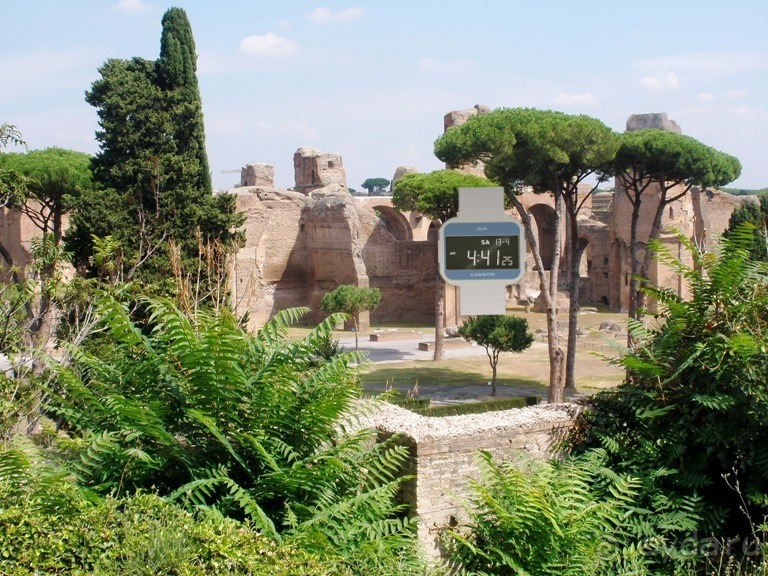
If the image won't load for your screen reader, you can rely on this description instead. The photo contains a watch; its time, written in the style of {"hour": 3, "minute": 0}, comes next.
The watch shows {"hour": 4, "minute": 41}
